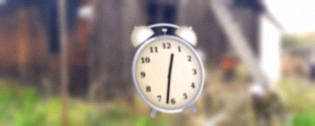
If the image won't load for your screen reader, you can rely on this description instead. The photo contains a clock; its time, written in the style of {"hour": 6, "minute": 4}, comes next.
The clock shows {"hour": 12, "minute": 32}
